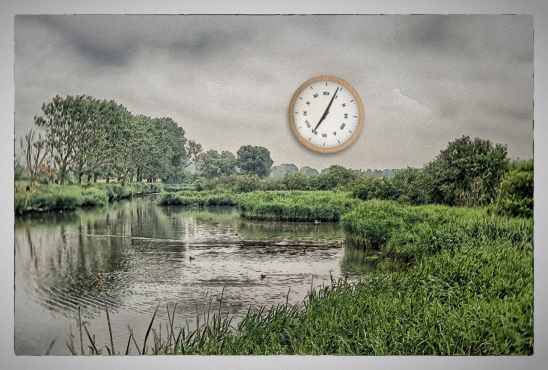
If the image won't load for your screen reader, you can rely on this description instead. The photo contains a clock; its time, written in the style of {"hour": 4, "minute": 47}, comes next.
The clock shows {"hour": 7, "minute": 4}
